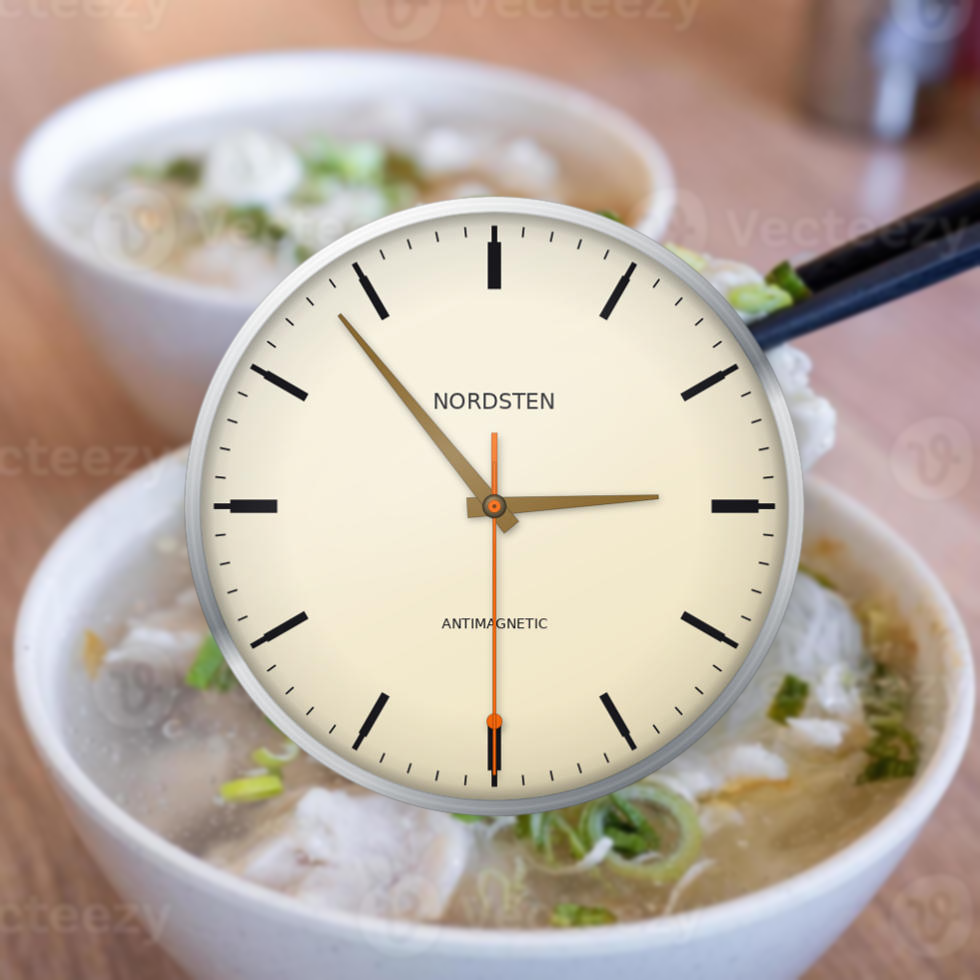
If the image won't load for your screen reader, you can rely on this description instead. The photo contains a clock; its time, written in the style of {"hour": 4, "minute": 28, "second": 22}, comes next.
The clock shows {"hour": 2, "minute": 53, "second": 30}
